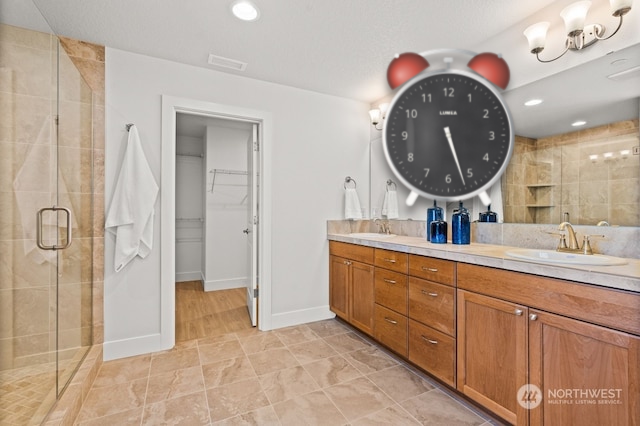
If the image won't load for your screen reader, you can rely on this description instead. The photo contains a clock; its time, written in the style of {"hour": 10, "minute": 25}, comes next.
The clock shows {"hour": 5, "minute": 27}
